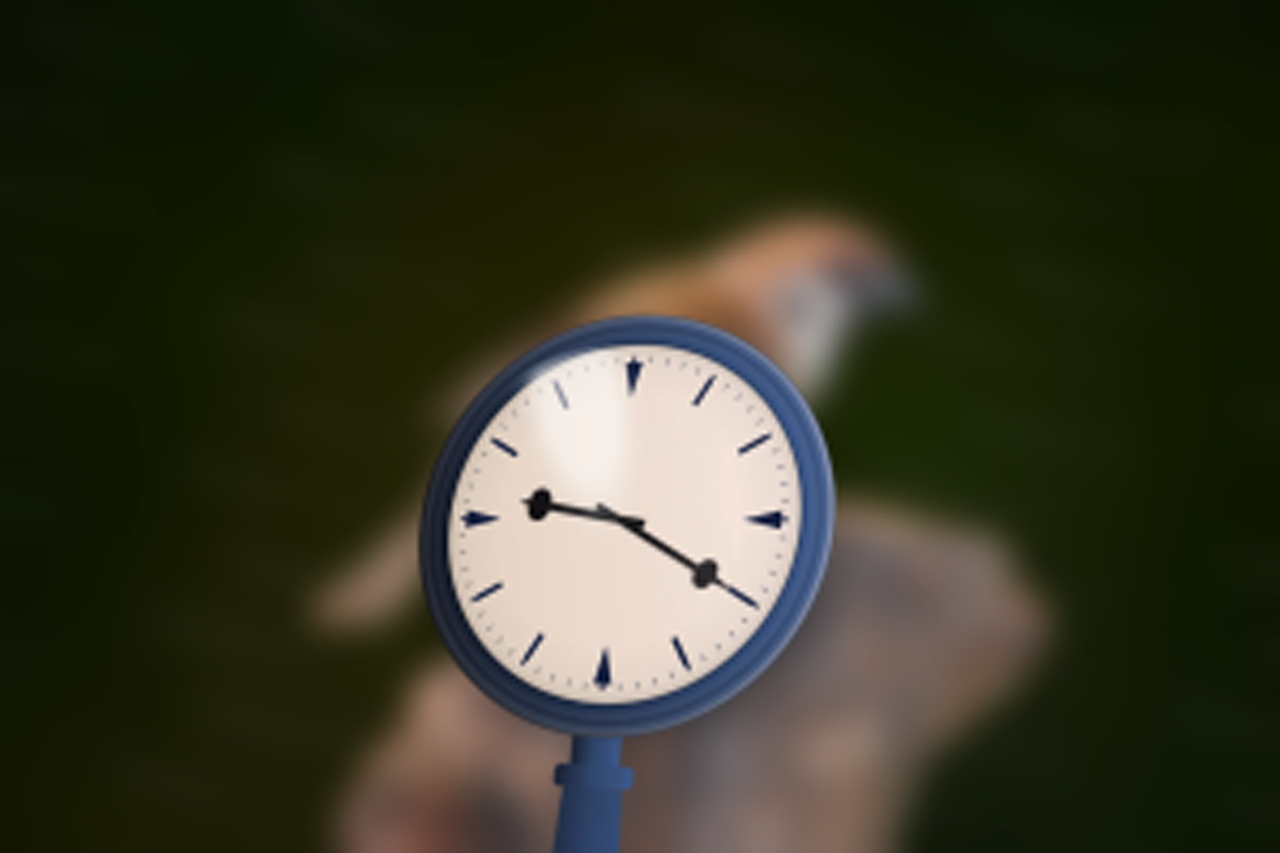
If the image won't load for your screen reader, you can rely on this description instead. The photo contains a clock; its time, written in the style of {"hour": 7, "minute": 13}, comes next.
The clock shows {"hour": 9, "minute": 20}
